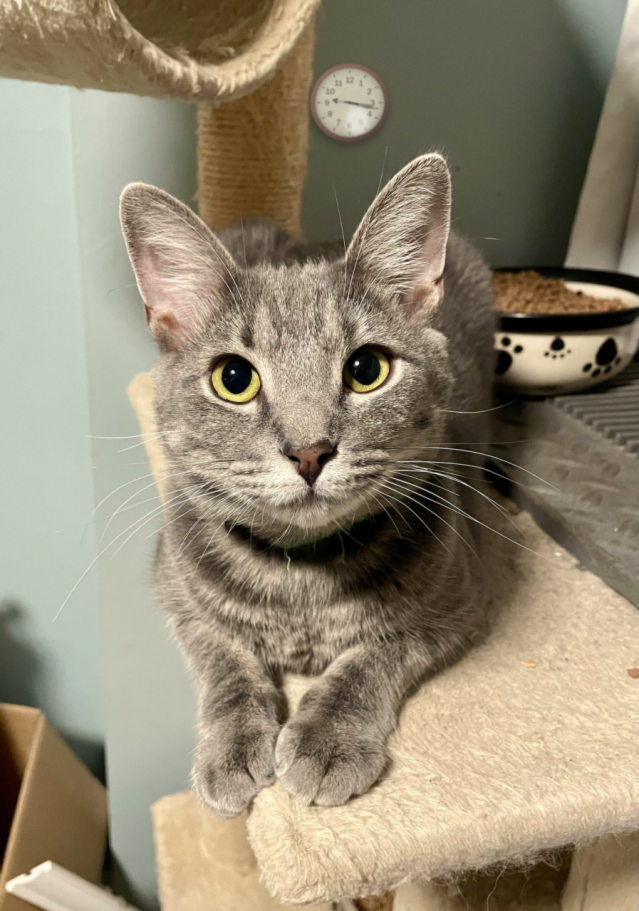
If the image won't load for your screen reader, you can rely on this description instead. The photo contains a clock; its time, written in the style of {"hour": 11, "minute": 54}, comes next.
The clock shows {"hour": 9, "minute": 17}
